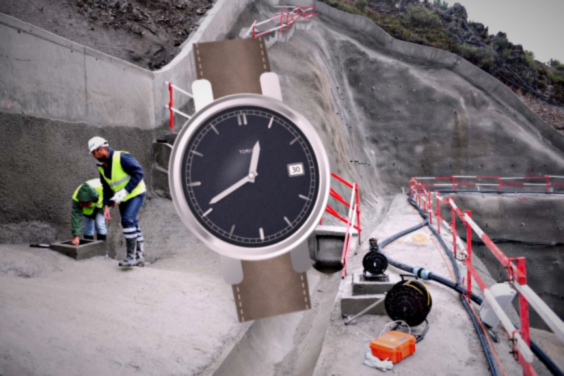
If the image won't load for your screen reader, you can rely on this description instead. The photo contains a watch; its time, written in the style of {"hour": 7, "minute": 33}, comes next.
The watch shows {"hour": 12, "minute": 41}
